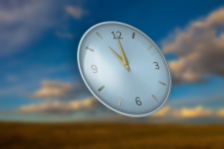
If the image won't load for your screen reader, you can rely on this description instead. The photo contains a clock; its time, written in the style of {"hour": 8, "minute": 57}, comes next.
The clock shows {"hour": 11, "minute": 0}
